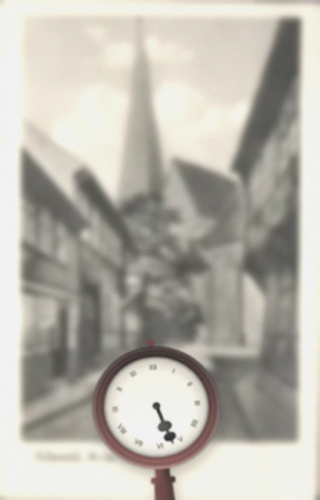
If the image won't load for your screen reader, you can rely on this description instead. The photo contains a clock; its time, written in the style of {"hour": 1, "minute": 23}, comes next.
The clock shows {"hour": 5, "minute": 27}
